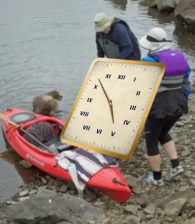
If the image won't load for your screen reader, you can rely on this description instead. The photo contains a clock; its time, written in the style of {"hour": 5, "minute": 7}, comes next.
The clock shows {"hour": 4, "minute": 52}
